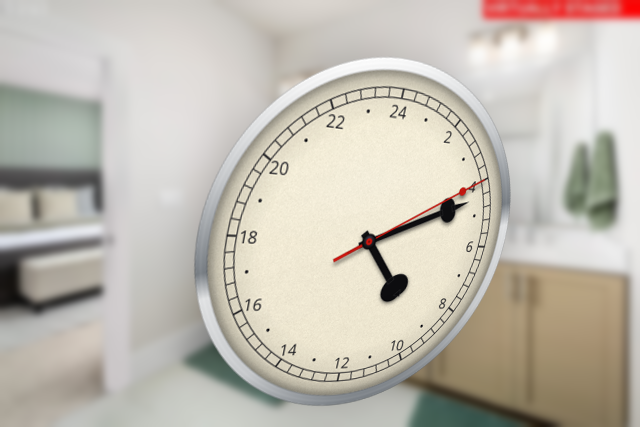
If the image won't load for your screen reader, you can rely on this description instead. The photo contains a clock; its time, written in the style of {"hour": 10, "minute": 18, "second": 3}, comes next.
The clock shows {"hour": 9, "minute": 11, "second": 10}
